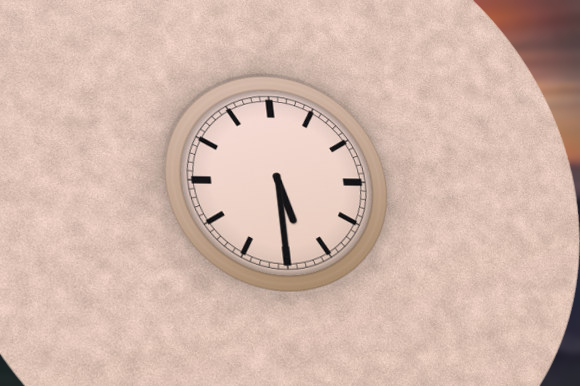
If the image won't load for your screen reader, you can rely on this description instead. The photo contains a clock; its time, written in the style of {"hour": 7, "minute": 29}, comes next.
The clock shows {"hour": 5, "minute": 30}
